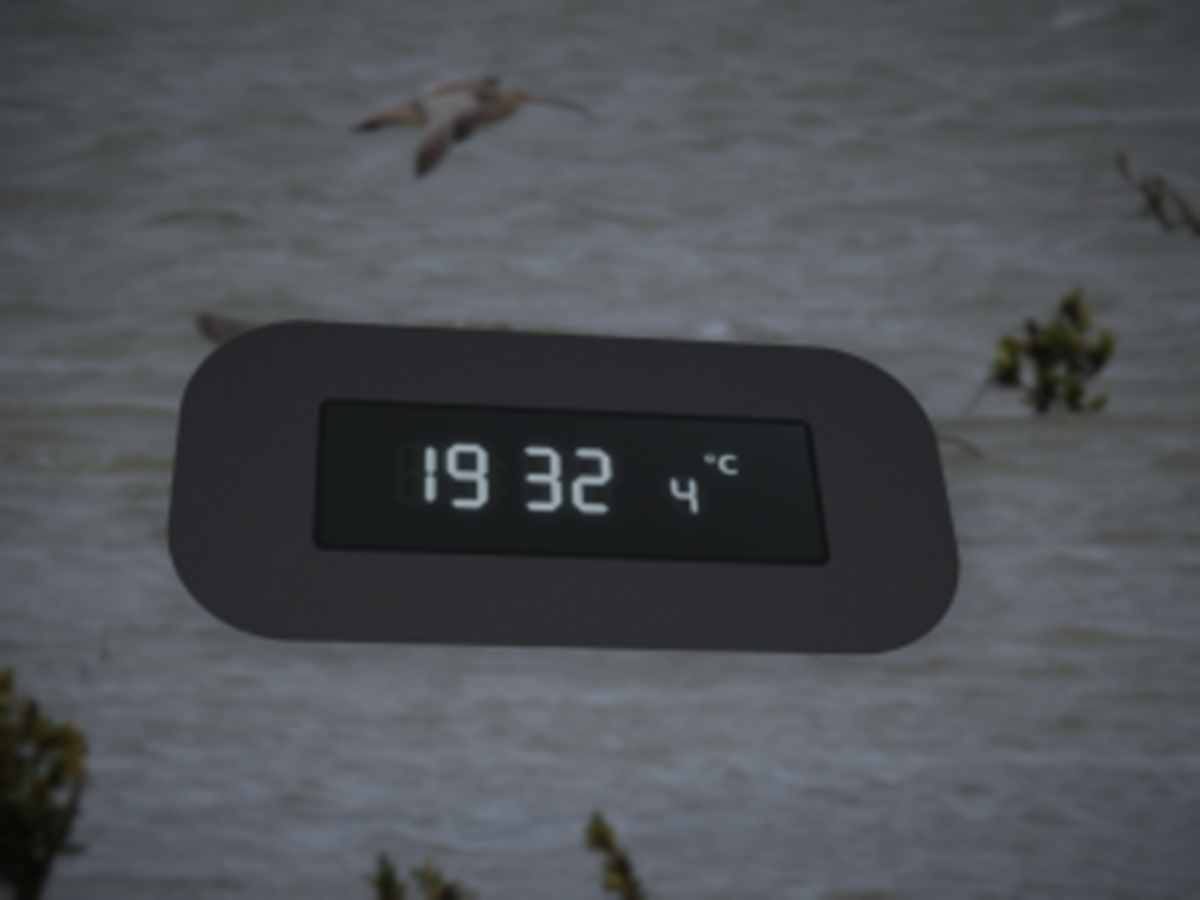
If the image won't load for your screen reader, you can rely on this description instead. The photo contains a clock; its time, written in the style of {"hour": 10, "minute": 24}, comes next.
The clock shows {"hour": 19, "minute": 32}
